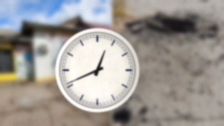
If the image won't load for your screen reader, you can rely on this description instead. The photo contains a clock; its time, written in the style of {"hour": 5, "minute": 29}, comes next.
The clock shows {"hour": 12, "minute": 41}
